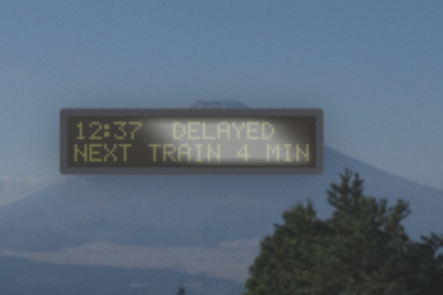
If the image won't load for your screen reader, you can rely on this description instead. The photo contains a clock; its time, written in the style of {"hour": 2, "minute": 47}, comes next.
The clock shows {"hour": 12, "minute": 37}
